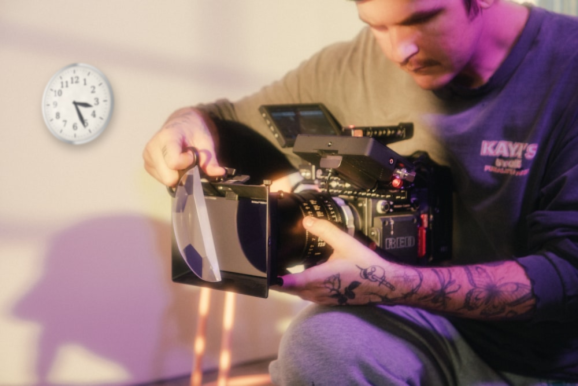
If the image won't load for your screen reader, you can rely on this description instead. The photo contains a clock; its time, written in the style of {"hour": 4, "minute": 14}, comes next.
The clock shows {"hour": 3, "minute": 26}
